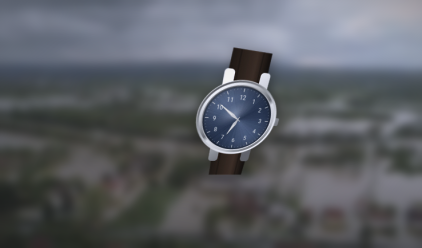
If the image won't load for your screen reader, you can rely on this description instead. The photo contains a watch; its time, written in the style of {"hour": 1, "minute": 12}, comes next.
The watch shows {"hour": 6, "minute": 51}
